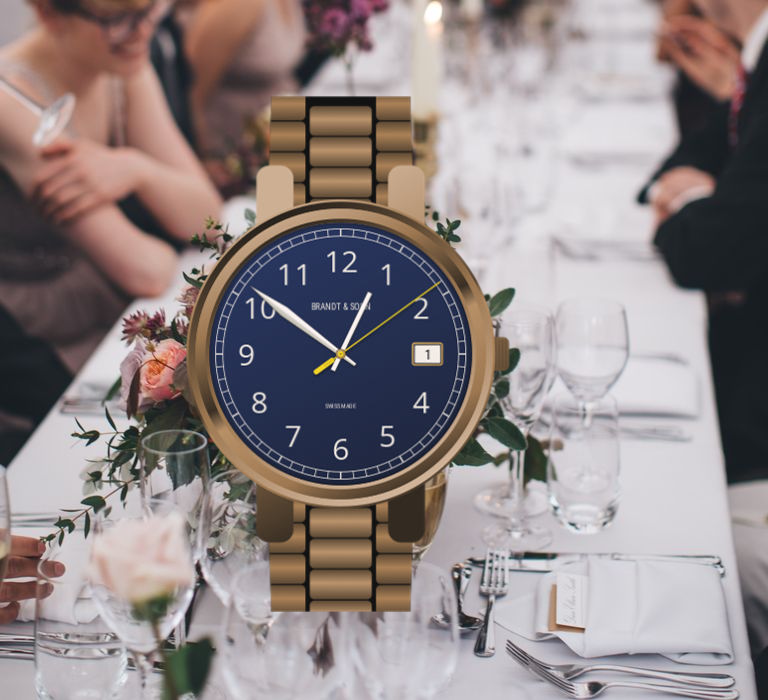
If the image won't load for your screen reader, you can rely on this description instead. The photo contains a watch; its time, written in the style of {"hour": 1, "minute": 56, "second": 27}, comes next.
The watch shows {"hour": 12, "minute": 51, "second": 9}
